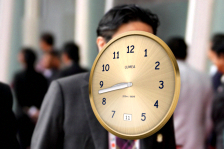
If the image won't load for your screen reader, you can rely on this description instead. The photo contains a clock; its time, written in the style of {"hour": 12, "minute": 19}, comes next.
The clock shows {"hour": 8, "minute": 43}
